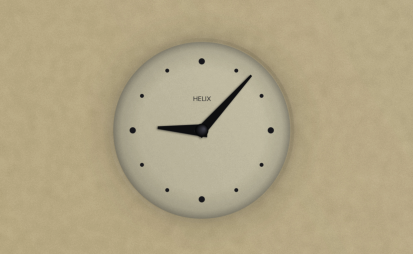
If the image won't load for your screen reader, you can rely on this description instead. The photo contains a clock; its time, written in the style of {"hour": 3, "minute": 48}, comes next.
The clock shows {"hour": 9, "minute": 7}
